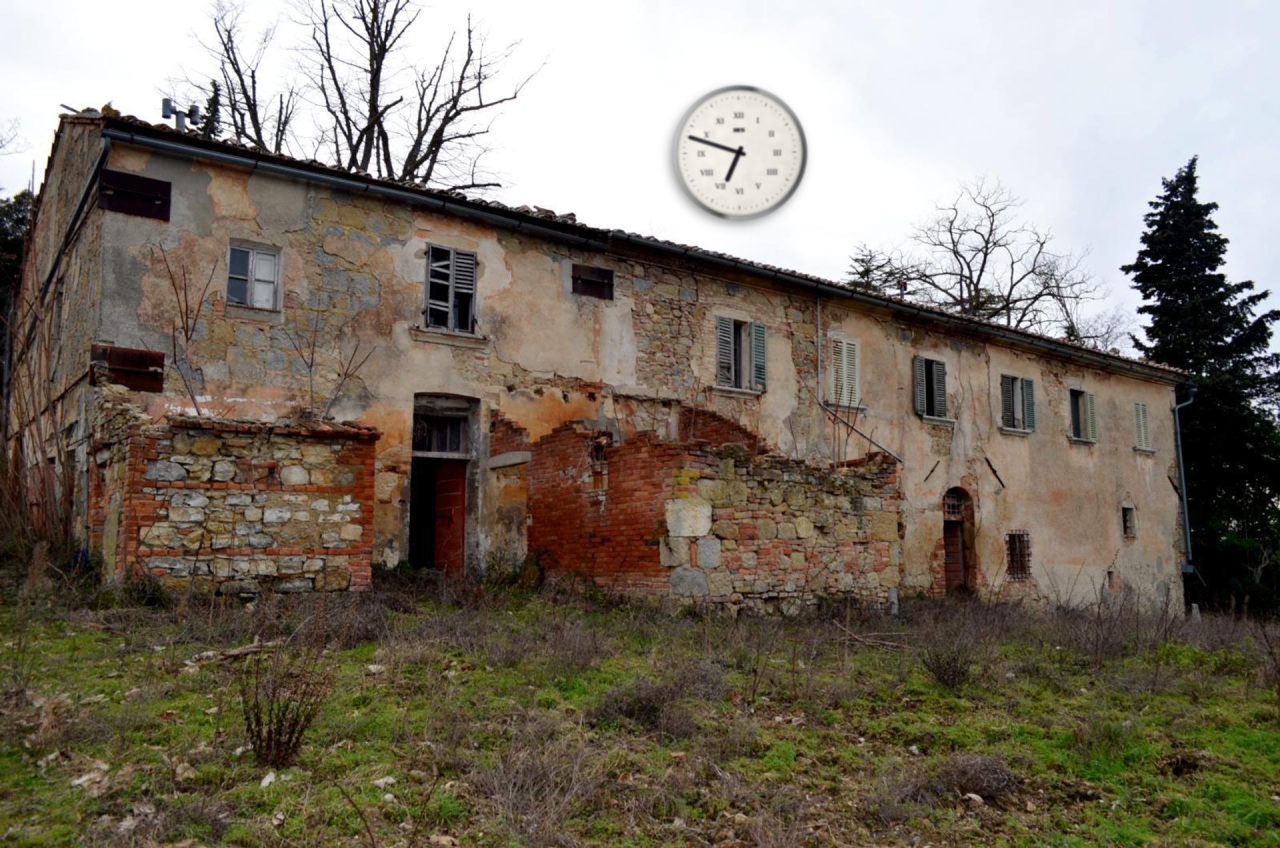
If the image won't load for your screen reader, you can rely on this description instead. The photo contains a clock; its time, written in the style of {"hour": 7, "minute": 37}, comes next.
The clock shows {"hour": 6, "minute": 48}
